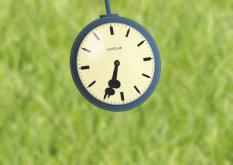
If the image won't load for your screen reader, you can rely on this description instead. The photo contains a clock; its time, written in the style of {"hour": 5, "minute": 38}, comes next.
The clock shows {"hour": 6, "minute": 34}
